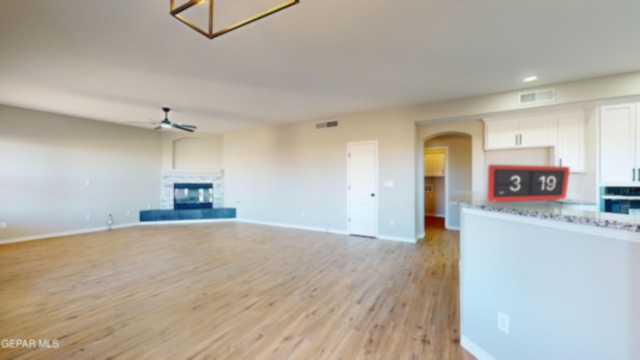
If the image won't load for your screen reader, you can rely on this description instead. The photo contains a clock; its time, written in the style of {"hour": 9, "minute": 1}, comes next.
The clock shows {"hour": 3, "minute": 19}
